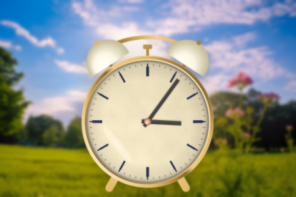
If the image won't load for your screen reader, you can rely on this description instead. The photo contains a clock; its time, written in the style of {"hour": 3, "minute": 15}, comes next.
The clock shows {"hour": 3, "minute": 6}
